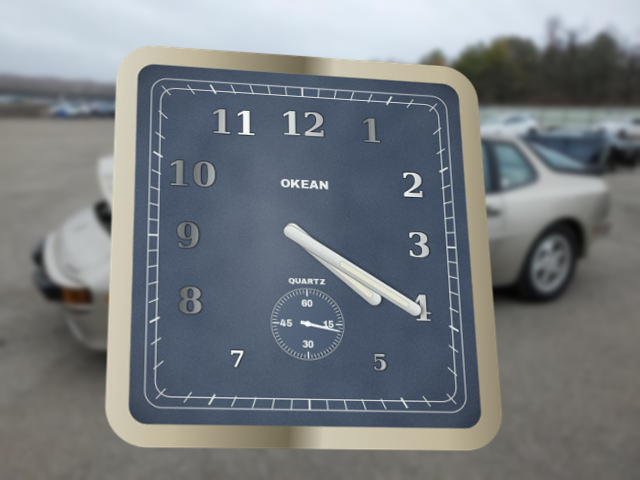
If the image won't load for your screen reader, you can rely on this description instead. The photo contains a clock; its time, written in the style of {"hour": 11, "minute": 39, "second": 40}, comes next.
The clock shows {"hour": 4, "minute": 20, "second": 17}
